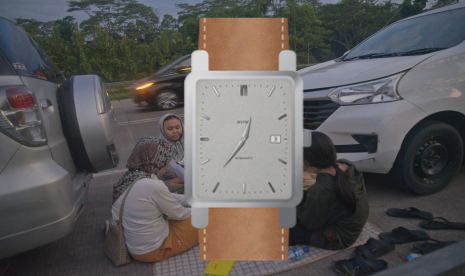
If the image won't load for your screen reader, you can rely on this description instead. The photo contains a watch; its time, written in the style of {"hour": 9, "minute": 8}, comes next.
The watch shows {"hour": 12, "minute": 36}
